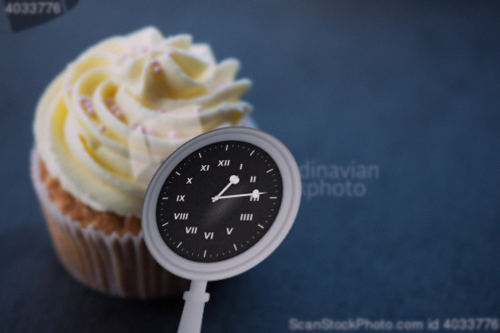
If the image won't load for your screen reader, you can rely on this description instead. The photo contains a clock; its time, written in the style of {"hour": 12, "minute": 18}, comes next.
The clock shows {"hour": 1, "minute": 14}
